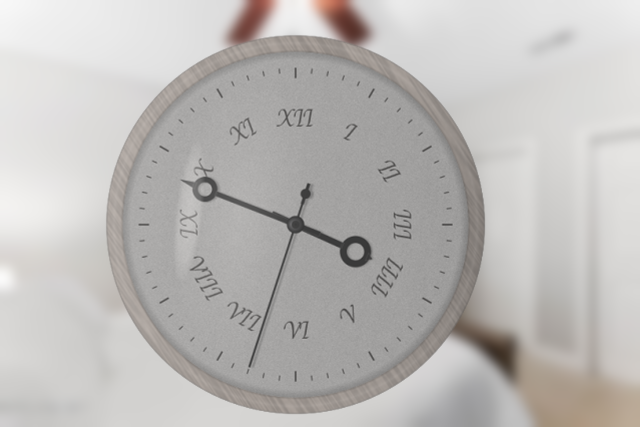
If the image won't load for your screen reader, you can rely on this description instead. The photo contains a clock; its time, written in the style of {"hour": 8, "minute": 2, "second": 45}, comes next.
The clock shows {"hour": 3, "minute": 48, "second": 33}
